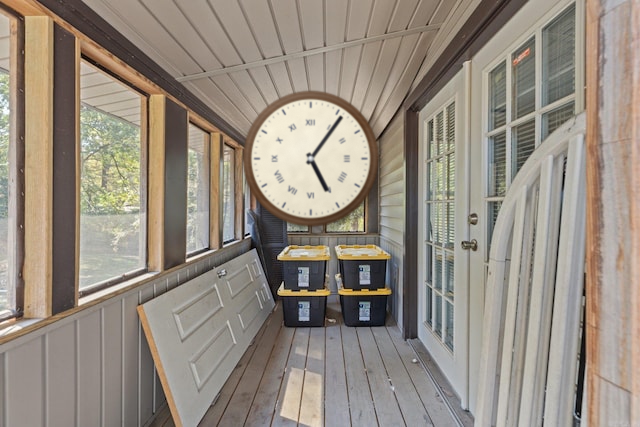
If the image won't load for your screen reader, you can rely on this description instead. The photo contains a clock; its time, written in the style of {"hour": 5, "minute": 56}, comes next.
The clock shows {"hour": 5, "minute": 6}
